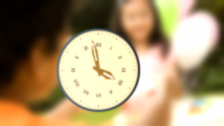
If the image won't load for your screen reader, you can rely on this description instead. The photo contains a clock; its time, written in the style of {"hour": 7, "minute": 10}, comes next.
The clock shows {"hour": 3, "minute": 58}
